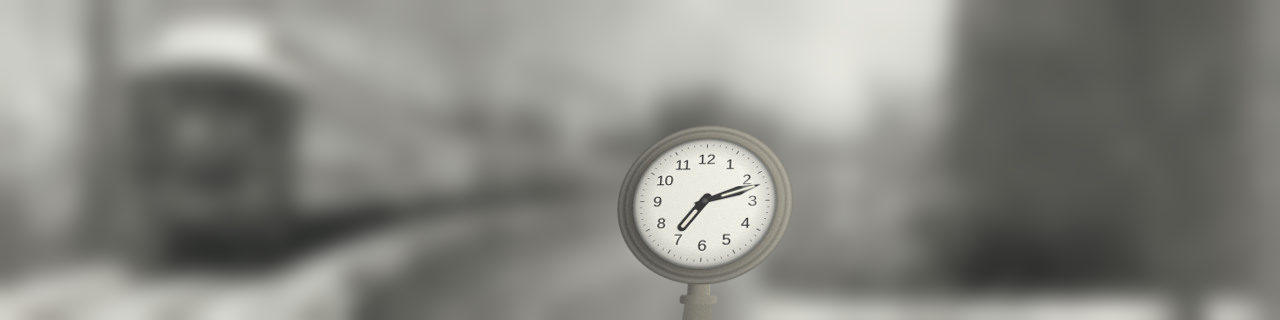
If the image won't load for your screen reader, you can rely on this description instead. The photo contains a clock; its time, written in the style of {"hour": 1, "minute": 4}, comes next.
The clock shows {"hour": 7, "minute": 12}
